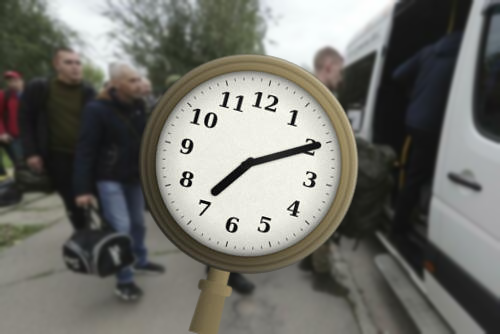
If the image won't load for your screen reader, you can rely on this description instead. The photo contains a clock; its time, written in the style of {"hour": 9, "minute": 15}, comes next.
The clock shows {"hour": 7, "minute": 10}
